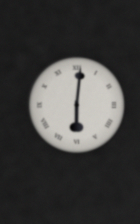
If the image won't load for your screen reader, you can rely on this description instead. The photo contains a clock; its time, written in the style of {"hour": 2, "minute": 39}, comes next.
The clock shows {"hour": 6, "minute": 1}
